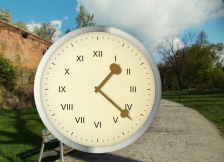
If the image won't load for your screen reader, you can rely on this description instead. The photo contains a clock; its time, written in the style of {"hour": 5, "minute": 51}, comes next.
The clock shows {"hour": 1, "minute": 22}
